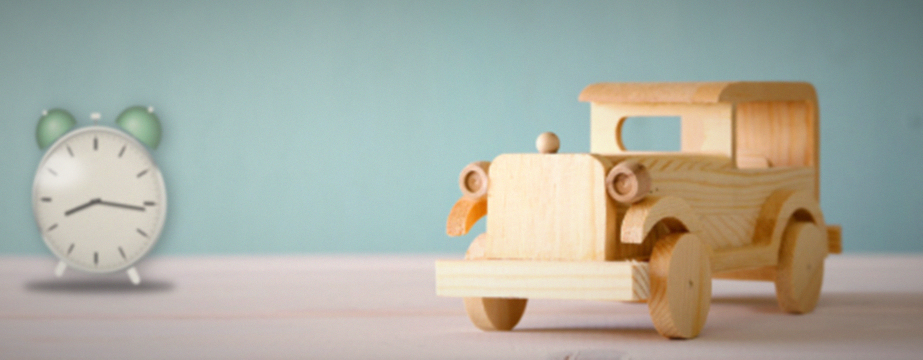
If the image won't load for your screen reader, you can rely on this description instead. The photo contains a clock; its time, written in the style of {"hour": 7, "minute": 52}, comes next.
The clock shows {"hour": 8, "minute": 16}
